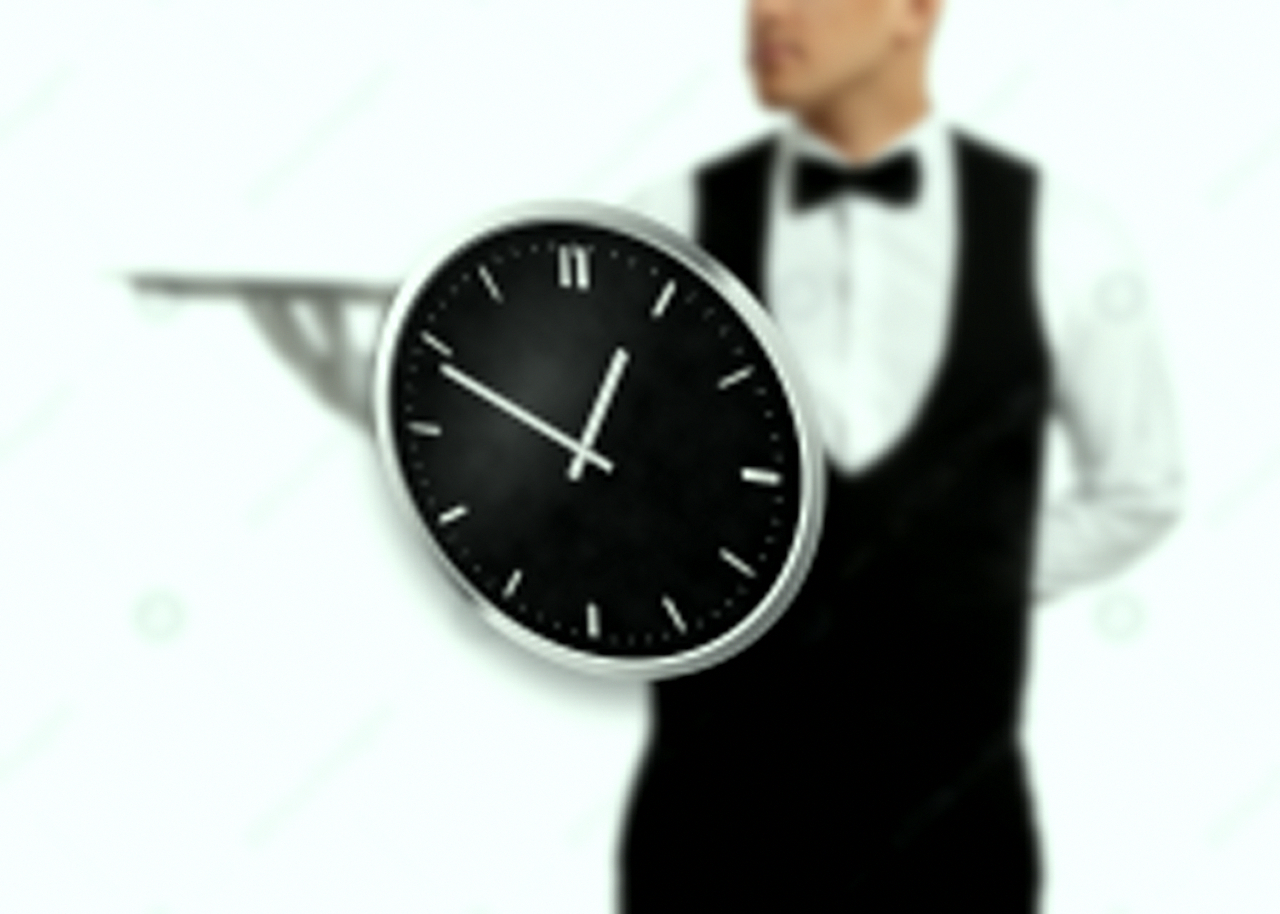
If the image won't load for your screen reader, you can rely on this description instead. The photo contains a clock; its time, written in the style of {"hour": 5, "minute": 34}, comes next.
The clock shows {"hour": 12, "minute": 49}
